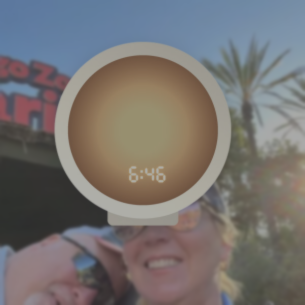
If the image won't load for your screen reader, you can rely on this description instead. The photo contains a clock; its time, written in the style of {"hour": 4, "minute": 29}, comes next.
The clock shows {"hour": 6, "minute": 46}
